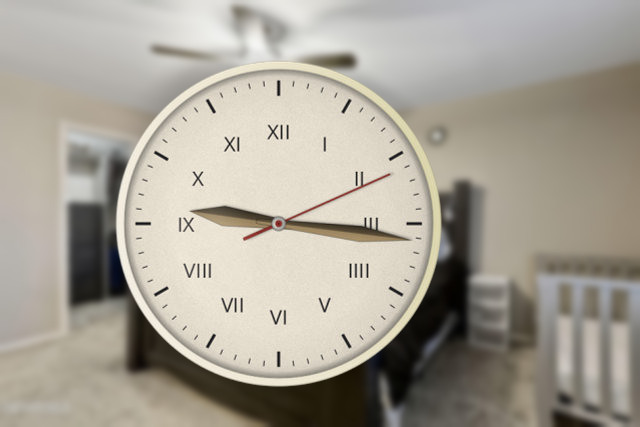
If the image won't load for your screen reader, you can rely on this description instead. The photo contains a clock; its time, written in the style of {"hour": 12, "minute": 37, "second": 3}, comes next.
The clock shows {"hour": 9, "minute": 16, "second": 11}
